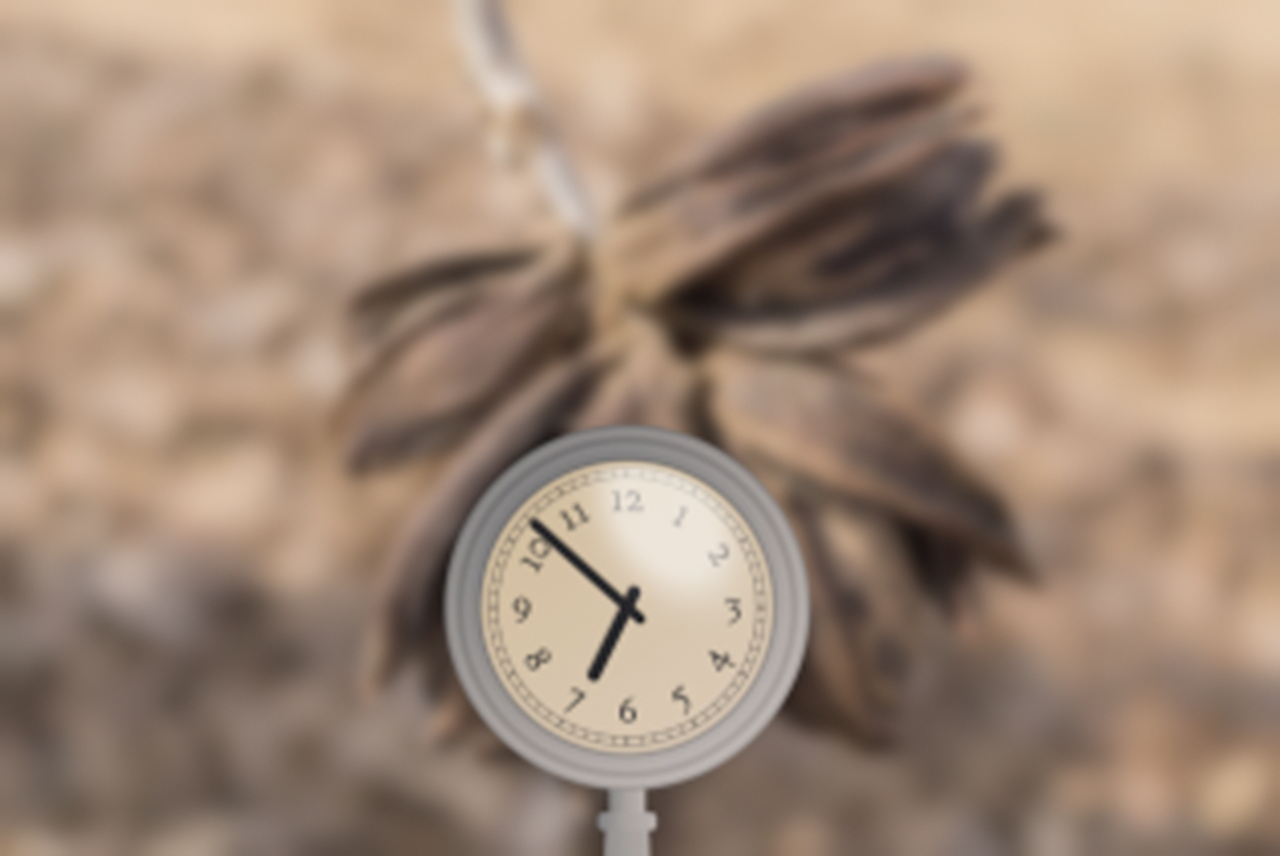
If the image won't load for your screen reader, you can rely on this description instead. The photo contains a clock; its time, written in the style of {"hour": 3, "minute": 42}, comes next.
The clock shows {"hour": 6, "minute": 52}
